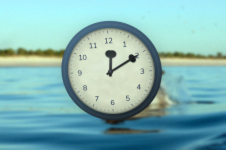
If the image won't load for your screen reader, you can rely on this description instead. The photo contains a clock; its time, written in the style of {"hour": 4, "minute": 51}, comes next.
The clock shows {"hour": 12, "minute": 10}
